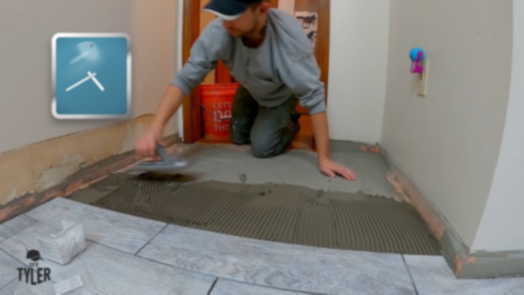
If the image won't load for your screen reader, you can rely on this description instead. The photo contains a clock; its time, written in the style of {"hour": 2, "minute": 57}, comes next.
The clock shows {"hour": 4, "minute": 40}
